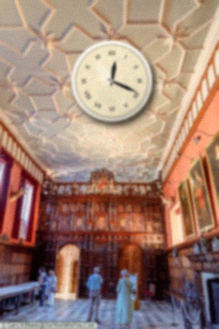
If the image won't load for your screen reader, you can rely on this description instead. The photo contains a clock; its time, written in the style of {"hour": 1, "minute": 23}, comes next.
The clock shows {"hour": 12, "minute": 19}
